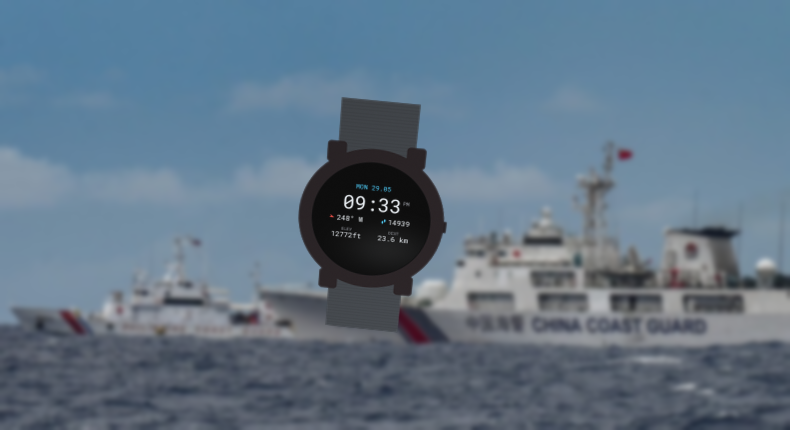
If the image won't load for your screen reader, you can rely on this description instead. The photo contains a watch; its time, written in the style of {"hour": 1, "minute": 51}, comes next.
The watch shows {"hour": 9, "minute": 33}
